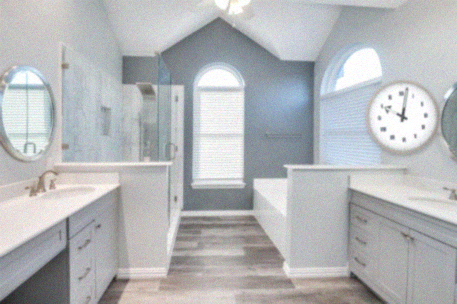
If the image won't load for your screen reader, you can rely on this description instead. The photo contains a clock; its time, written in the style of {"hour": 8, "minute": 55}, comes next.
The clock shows {"hour": 10, "minute": 2}
